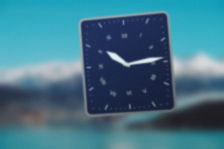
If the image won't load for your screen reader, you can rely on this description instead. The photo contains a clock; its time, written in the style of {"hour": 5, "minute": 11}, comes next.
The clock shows {"hour": 10, "minute": 14}
